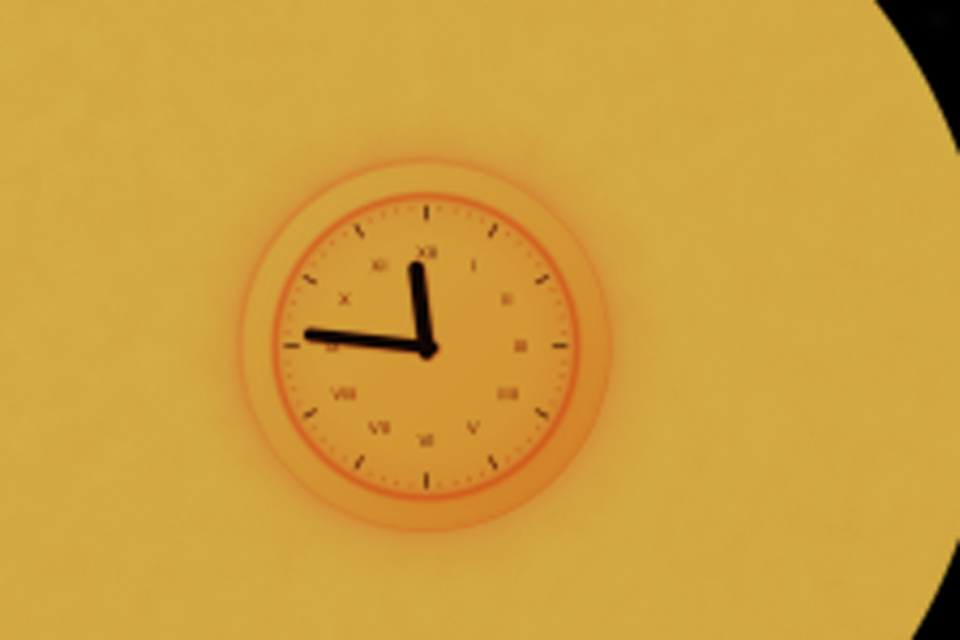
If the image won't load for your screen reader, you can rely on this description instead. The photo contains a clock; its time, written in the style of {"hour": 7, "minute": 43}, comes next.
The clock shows {"hour": 11, "minute": 46}
